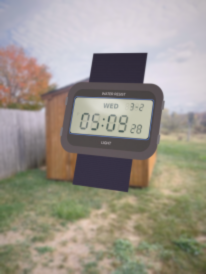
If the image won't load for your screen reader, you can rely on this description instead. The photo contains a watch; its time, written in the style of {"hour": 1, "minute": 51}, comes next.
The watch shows {"hour": 5, "minute": 9}
